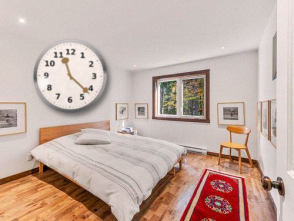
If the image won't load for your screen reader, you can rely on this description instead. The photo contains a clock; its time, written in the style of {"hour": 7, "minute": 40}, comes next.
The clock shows {"hour": 11, "minute": 22}
